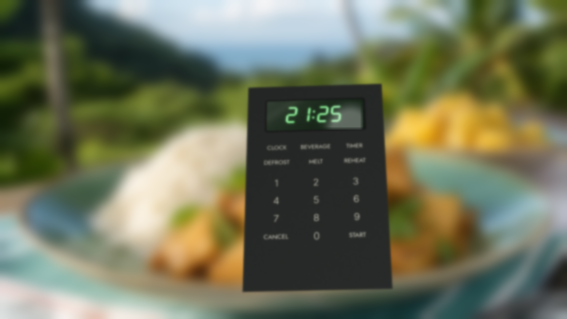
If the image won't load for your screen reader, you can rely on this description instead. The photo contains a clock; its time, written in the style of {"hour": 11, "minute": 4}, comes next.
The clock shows {"hour": 21, "minute": 25}
